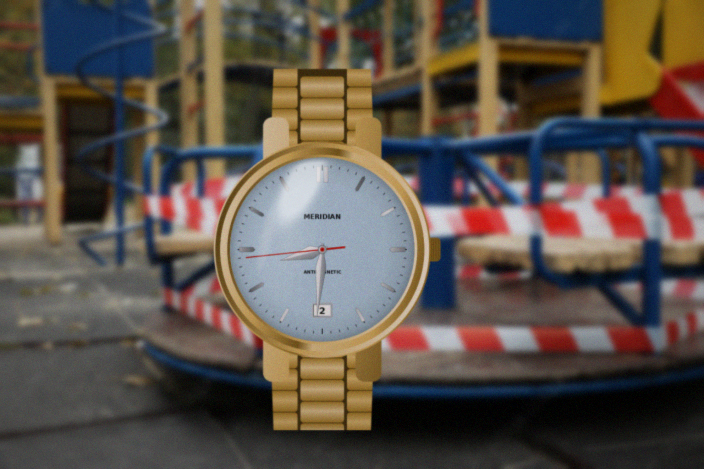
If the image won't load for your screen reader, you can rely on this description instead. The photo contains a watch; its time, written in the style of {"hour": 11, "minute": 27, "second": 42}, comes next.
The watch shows {"hour": 8, "minute": 30, "second": 44}
